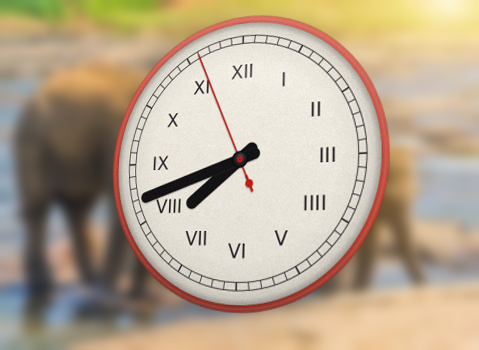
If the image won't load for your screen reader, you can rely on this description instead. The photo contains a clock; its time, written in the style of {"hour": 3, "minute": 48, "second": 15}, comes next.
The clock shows {"hour": 7, "minute": 41, "second": 56}
